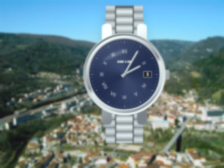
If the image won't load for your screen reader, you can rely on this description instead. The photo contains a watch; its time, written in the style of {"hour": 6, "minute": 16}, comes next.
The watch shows {"hour": 2, "minute": 5}
